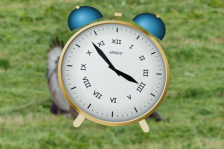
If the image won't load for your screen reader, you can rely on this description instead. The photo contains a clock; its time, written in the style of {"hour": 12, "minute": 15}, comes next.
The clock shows {"hour": 3, "minute": 53}
